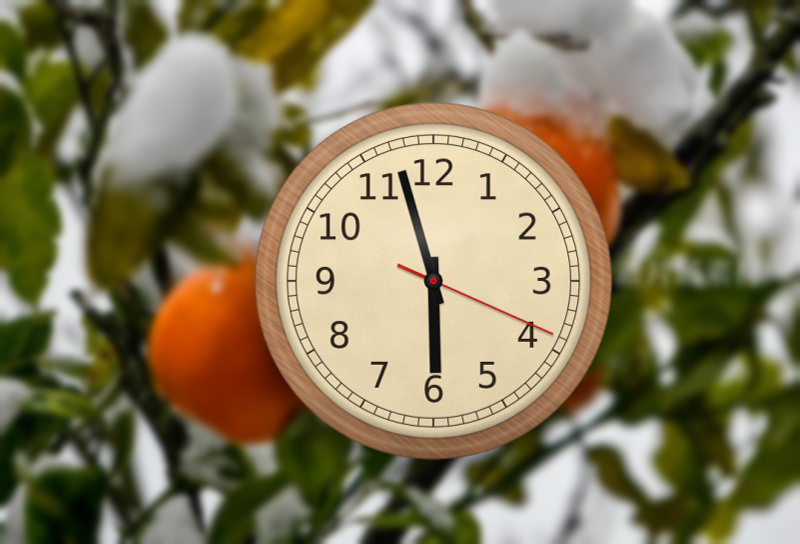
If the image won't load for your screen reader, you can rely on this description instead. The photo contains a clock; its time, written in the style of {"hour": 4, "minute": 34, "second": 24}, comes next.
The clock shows {"hour": 5, "minute": 57, "second": 19}
